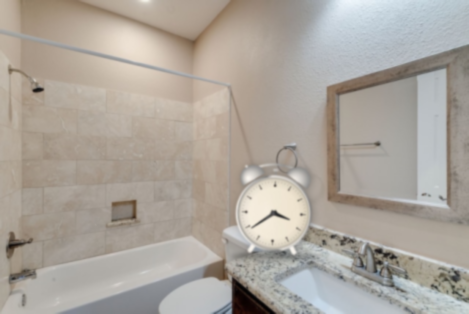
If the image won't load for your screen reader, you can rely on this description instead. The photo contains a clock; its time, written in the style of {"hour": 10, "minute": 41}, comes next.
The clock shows {"hour": 3, "minute": 39}
